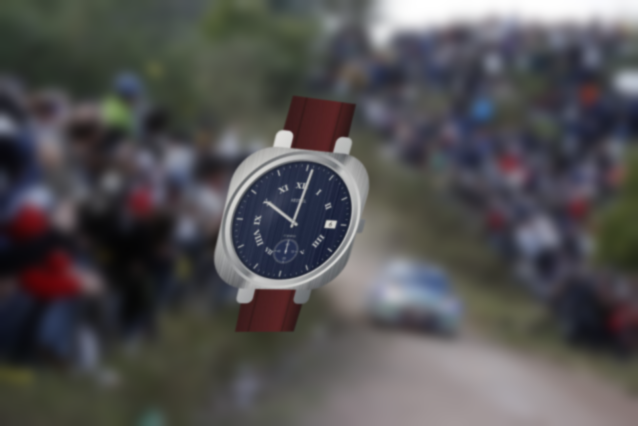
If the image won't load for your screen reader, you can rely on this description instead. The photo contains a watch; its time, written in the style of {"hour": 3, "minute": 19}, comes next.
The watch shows {"hour": 10, "minute": 1}
